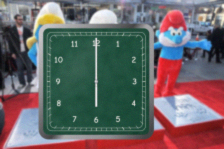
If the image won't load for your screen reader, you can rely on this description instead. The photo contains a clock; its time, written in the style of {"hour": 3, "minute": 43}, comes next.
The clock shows {"hour": 6, "minute": 0}
